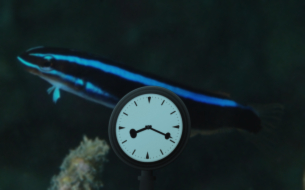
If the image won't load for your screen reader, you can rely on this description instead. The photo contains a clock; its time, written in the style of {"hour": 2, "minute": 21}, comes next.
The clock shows {"hour": 8, "minute": 19}
